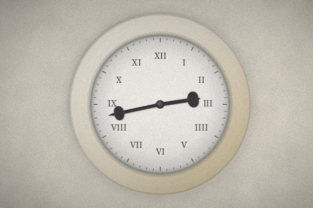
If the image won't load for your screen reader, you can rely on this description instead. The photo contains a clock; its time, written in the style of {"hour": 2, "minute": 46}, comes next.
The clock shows {"hour": 2, "minute": 43}
